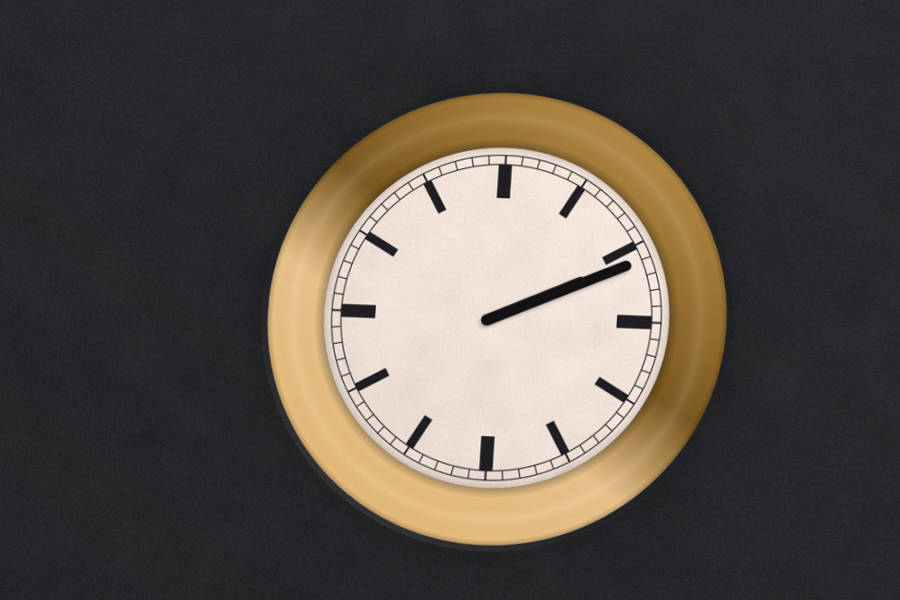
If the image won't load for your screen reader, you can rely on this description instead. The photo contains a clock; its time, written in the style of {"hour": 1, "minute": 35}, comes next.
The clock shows {"hour": 2, "minute": 11}
